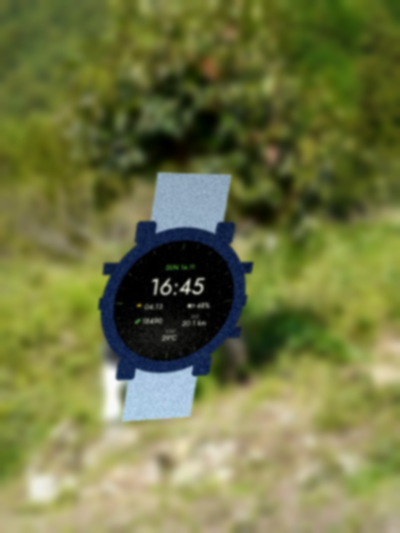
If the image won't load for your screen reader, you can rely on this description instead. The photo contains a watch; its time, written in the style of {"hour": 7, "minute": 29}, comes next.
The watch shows {"hour": 16, "minute": 45}
